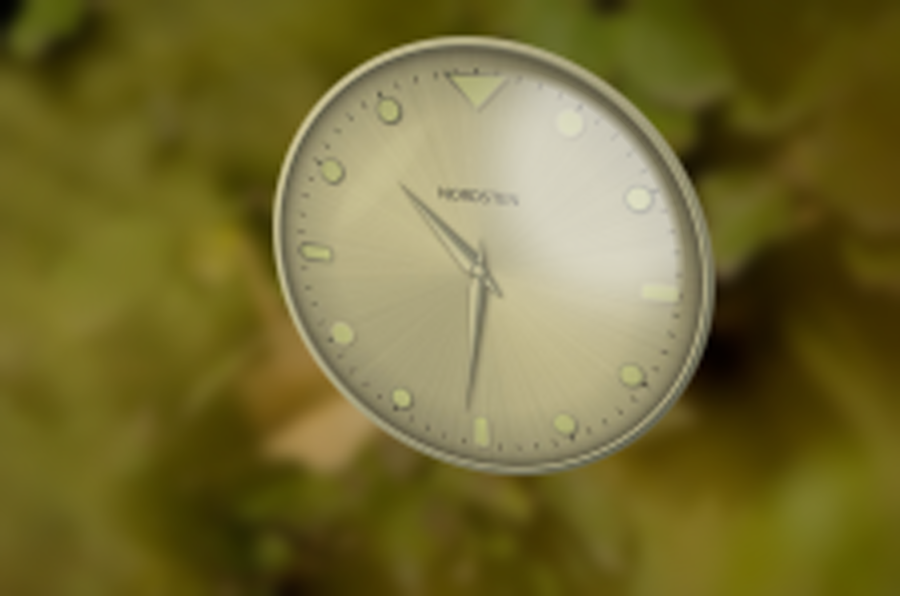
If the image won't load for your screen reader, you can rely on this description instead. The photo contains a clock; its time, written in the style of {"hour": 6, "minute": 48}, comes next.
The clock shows {"hour": 10, "minute": 31}
